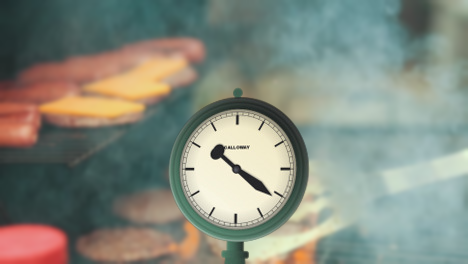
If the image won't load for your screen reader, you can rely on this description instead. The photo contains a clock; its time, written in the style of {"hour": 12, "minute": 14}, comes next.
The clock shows {"hour": 10, "minute": 21}
